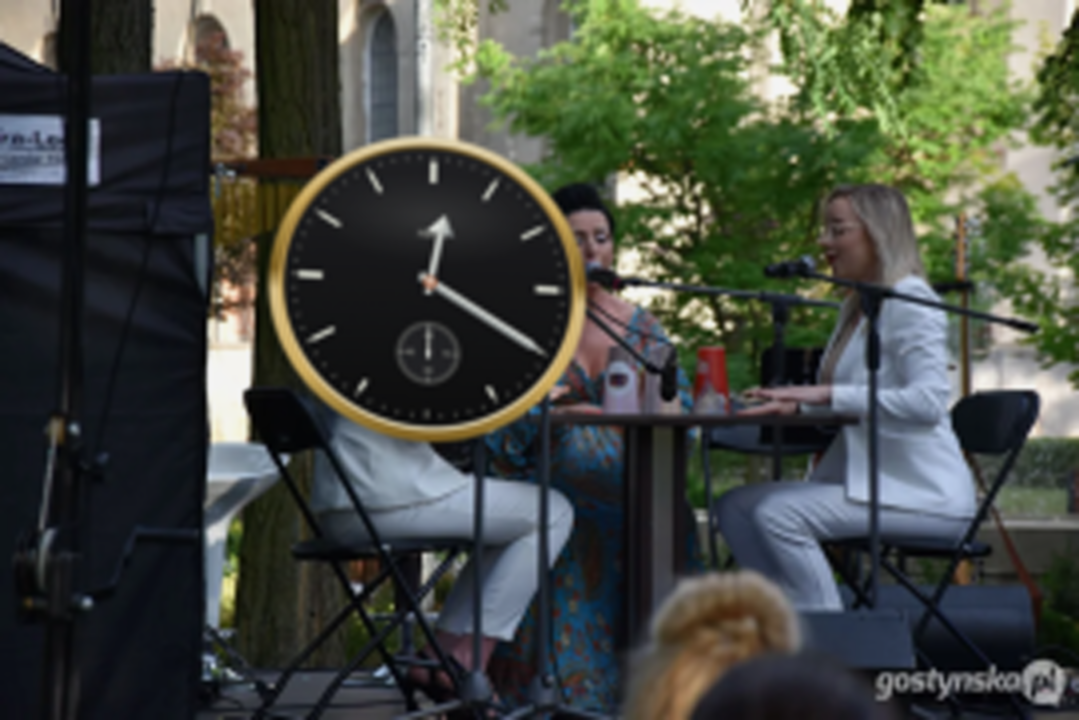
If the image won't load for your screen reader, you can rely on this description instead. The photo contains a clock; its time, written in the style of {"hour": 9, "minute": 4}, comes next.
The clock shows {"hour": 12, "minute": 20}
